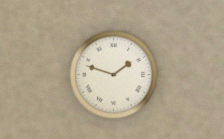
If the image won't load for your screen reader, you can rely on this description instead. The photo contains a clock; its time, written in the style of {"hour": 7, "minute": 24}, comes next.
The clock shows {"hour": 1, "minute": 48}
